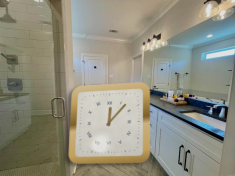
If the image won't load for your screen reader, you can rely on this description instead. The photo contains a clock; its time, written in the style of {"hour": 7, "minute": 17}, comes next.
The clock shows {"hour": 12, "minute": 7}
